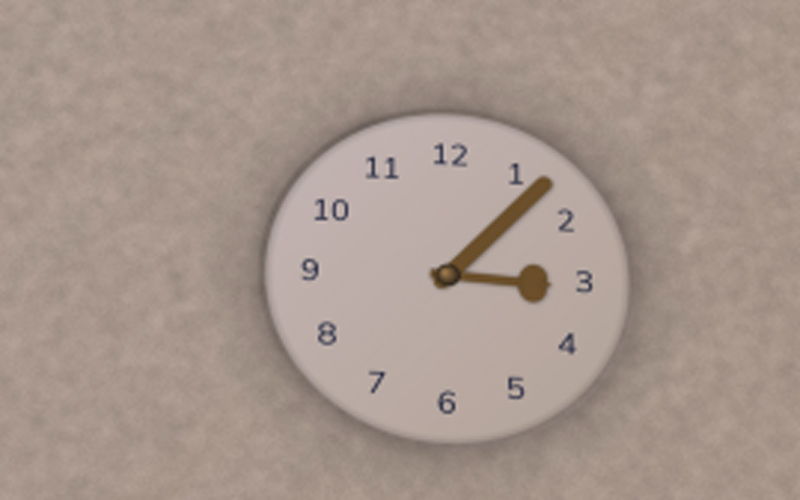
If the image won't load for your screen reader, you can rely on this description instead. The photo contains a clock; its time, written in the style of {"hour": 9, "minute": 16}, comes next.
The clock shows {"hour": 3, "minute": 7}
